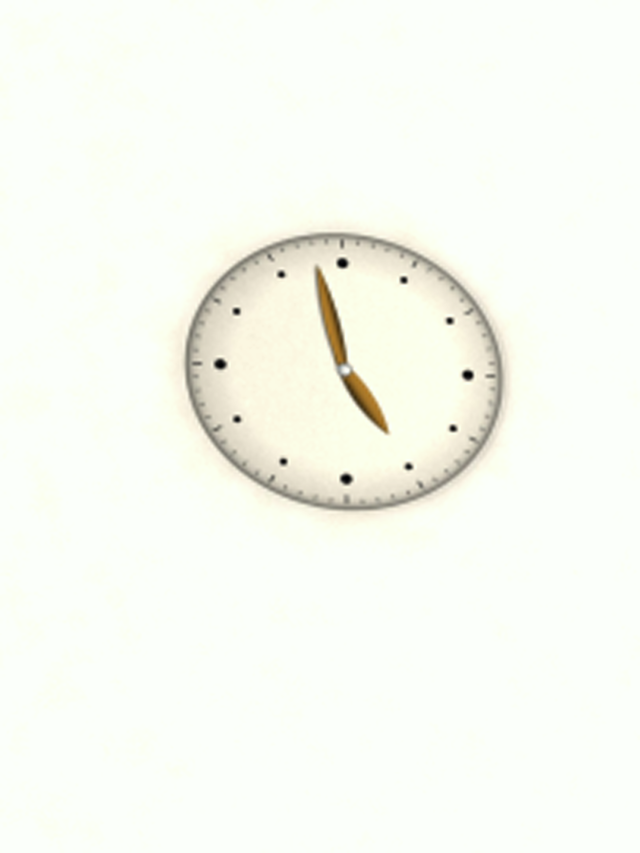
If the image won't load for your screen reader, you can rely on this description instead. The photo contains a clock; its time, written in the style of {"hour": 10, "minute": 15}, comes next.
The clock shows {"hour": 4, "minute": 58}
